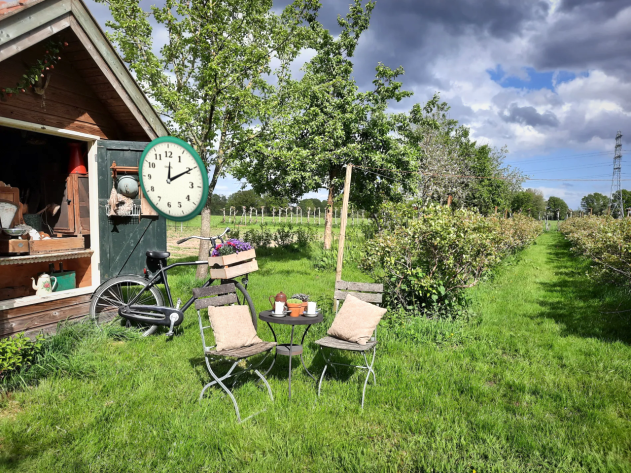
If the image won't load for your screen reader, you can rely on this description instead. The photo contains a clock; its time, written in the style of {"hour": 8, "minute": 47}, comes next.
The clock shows {"hour": 12, "minute": 10}
